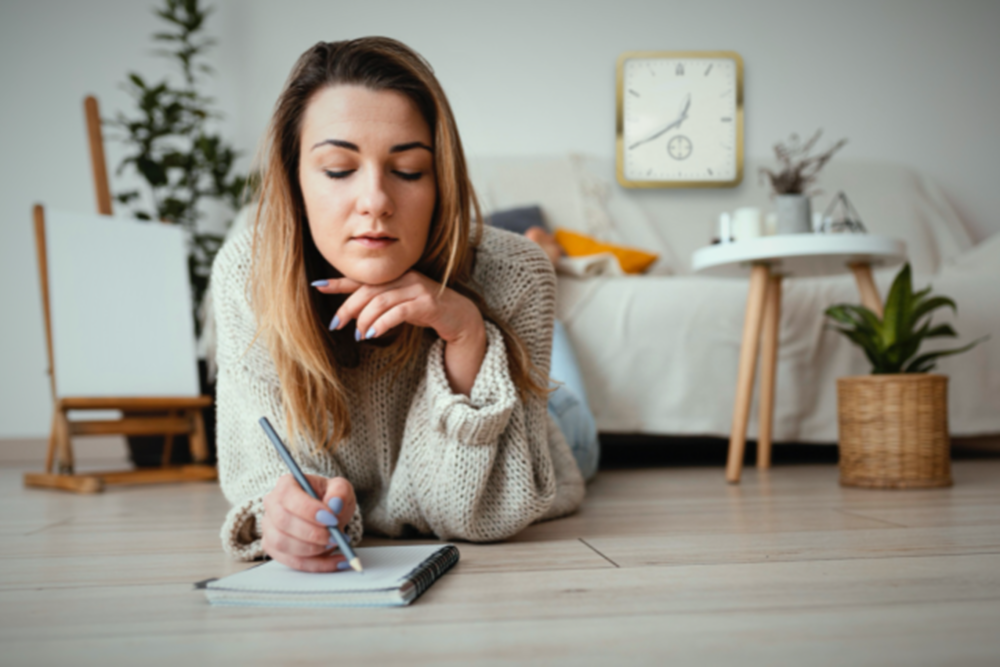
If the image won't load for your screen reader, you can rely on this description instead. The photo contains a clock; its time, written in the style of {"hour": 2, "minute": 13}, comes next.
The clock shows {"hour": 12, "minute": 40}
